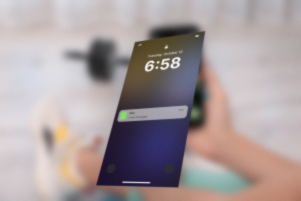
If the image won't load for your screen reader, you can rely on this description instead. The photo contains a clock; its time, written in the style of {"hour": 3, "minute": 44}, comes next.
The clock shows {"hour": 6, "minute": 58}
